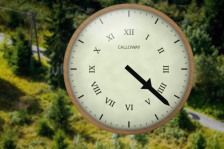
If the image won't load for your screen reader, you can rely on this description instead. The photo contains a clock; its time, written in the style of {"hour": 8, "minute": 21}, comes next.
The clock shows {"hour": 4, "minute": 22}
